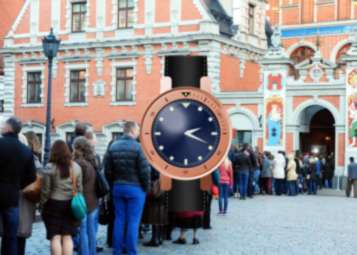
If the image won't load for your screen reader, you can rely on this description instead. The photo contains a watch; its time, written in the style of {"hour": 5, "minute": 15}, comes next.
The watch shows {"hour": 2, "minute": 19}
